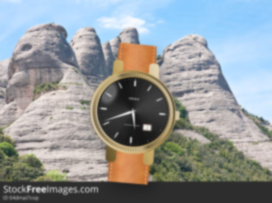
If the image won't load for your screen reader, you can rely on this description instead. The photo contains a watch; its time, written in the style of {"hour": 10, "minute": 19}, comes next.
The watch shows {"hour": 5, "minute": 41}
